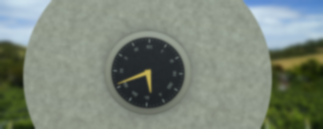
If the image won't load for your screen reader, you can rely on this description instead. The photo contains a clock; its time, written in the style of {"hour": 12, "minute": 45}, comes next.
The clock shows {"hour": 5, "minute": 41}
